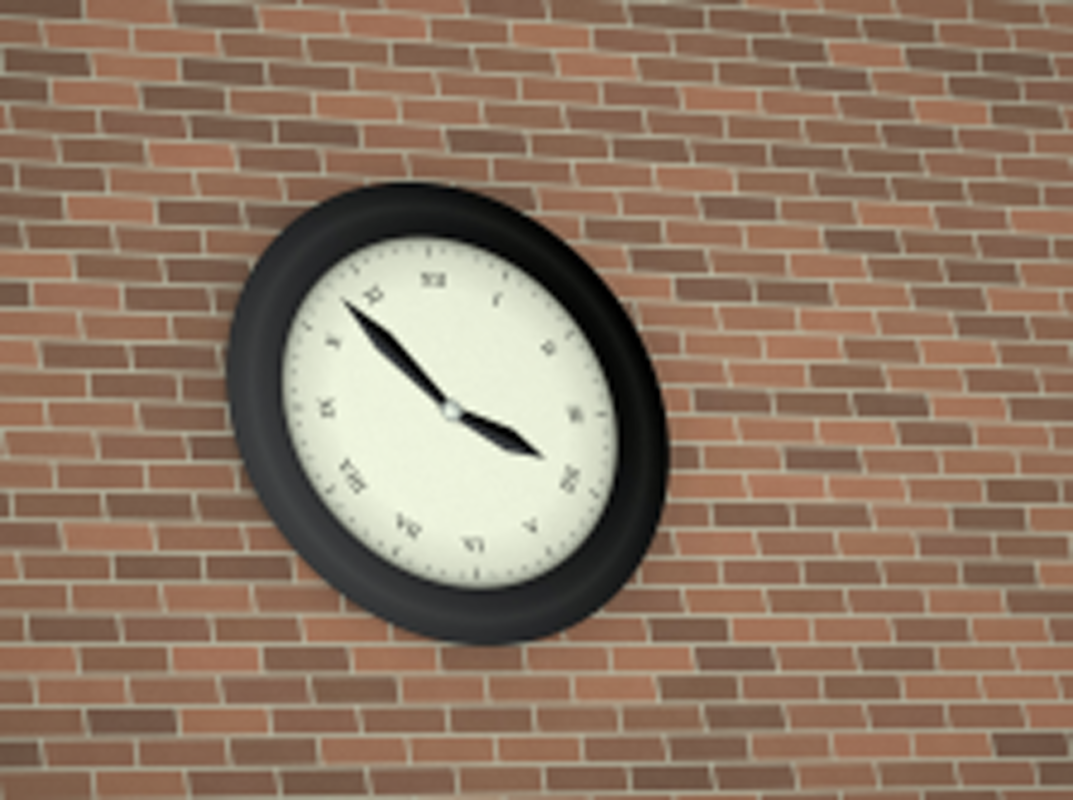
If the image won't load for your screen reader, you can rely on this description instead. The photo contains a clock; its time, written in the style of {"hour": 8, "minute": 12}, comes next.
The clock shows {"hour": 3, "minute": 53}
